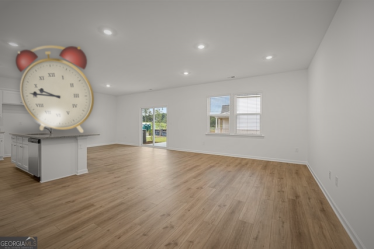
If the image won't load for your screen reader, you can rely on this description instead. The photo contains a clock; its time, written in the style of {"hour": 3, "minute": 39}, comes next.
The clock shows {"hour": 9, "minute": 46}
